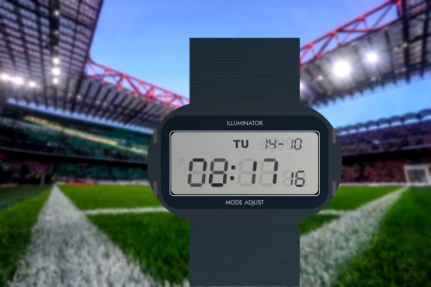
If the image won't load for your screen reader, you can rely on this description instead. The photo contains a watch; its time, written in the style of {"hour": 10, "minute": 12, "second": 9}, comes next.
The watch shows {"hour": 8, "minute": 17, "second": 16}
